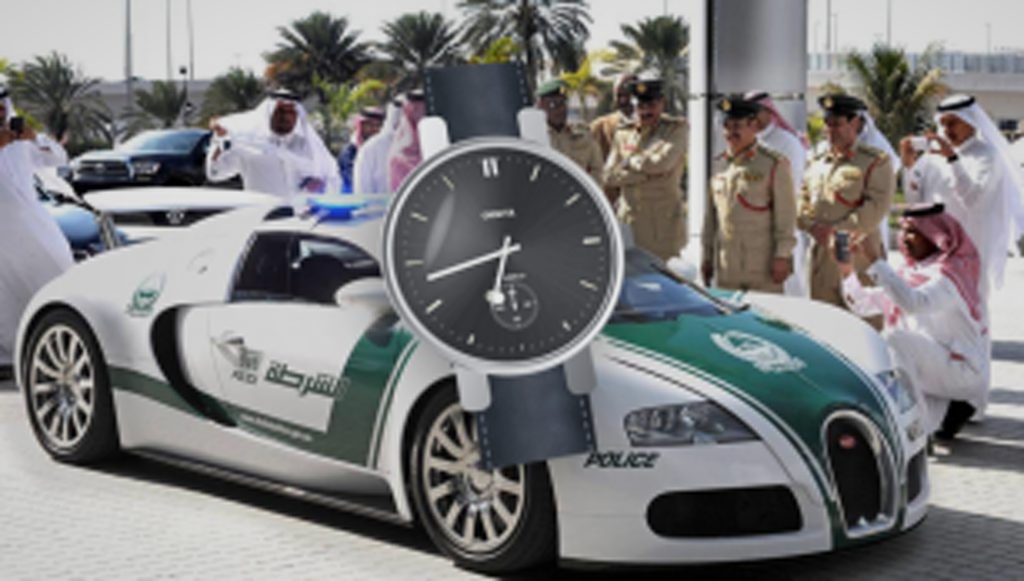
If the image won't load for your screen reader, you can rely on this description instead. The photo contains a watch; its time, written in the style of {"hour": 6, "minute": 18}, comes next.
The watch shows {"hour": 6, "minute": 43}
